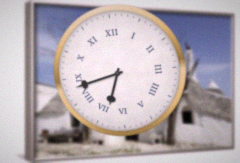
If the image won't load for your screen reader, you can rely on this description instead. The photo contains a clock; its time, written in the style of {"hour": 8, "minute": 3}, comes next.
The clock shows {"hour": 6, "minute": 43}
